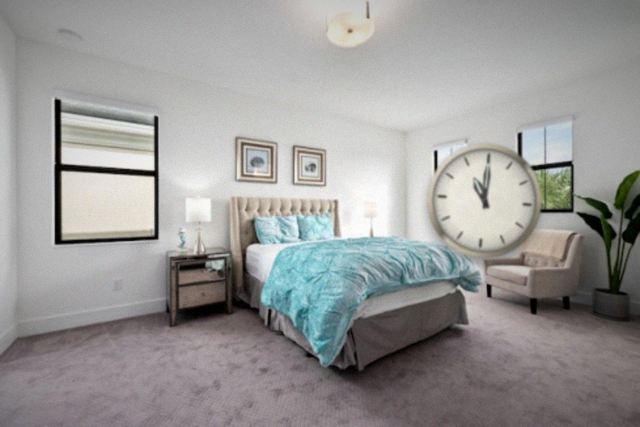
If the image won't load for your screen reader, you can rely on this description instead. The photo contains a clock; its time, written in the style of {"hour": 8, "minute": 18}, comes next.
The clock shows {"hour": 11, "minute": 0}
